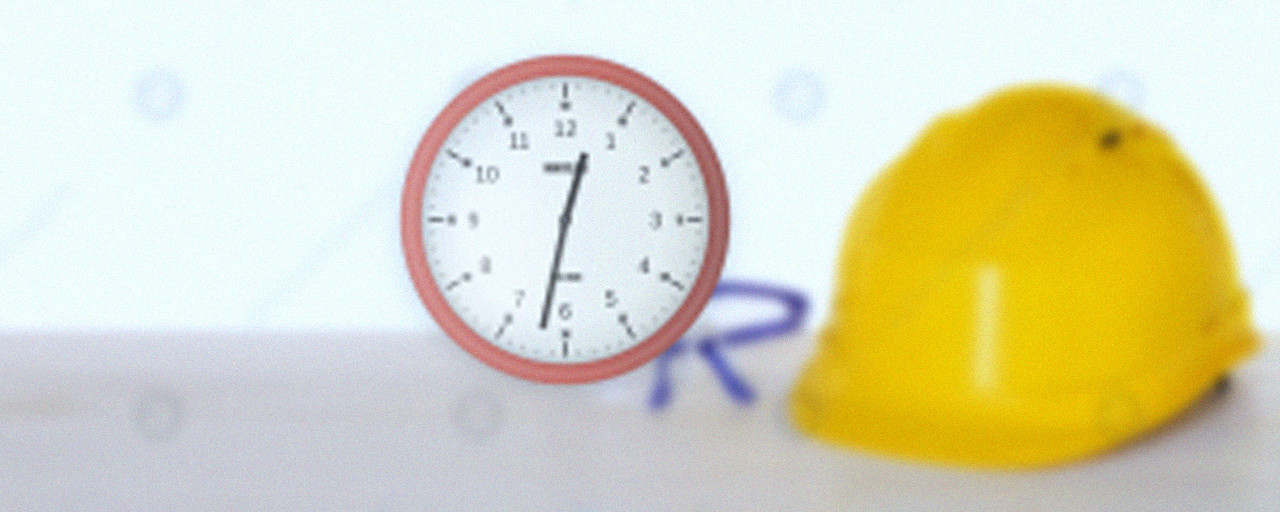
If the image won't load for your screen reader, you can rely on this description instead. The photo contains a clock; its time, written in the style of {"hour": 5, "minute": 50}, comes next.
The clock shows {"hour": 12, "minute": 32}
